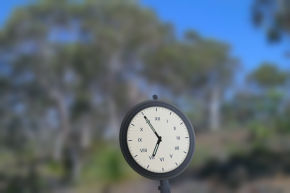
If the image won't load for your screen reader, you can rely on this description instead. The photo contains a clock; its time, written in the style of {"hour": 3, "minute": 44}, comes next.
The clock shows {"hour": 6, "minute": 55}
